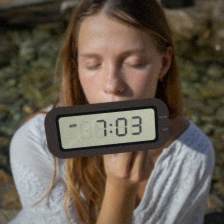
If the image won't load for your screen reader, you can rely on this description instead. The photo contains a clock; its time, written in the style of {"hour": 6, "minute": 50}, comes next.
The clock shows {"hour": 7, "minute": 3}
